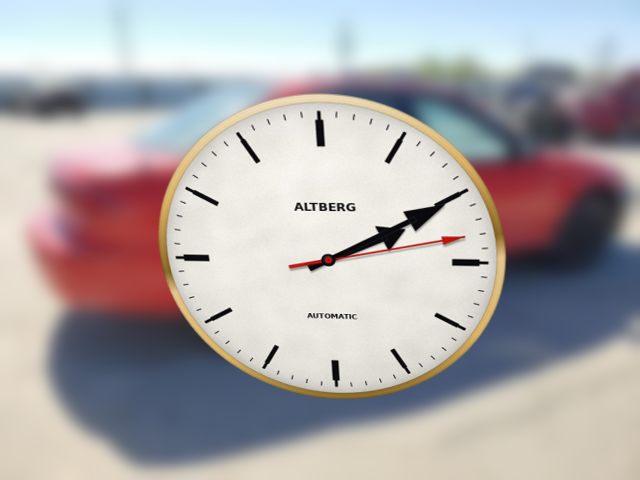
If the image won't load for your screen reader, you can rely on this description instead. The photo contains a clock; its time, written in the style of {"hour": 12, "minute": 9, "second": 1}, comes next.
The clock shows {"hour": 2, "minute": 10, "second": 13}
